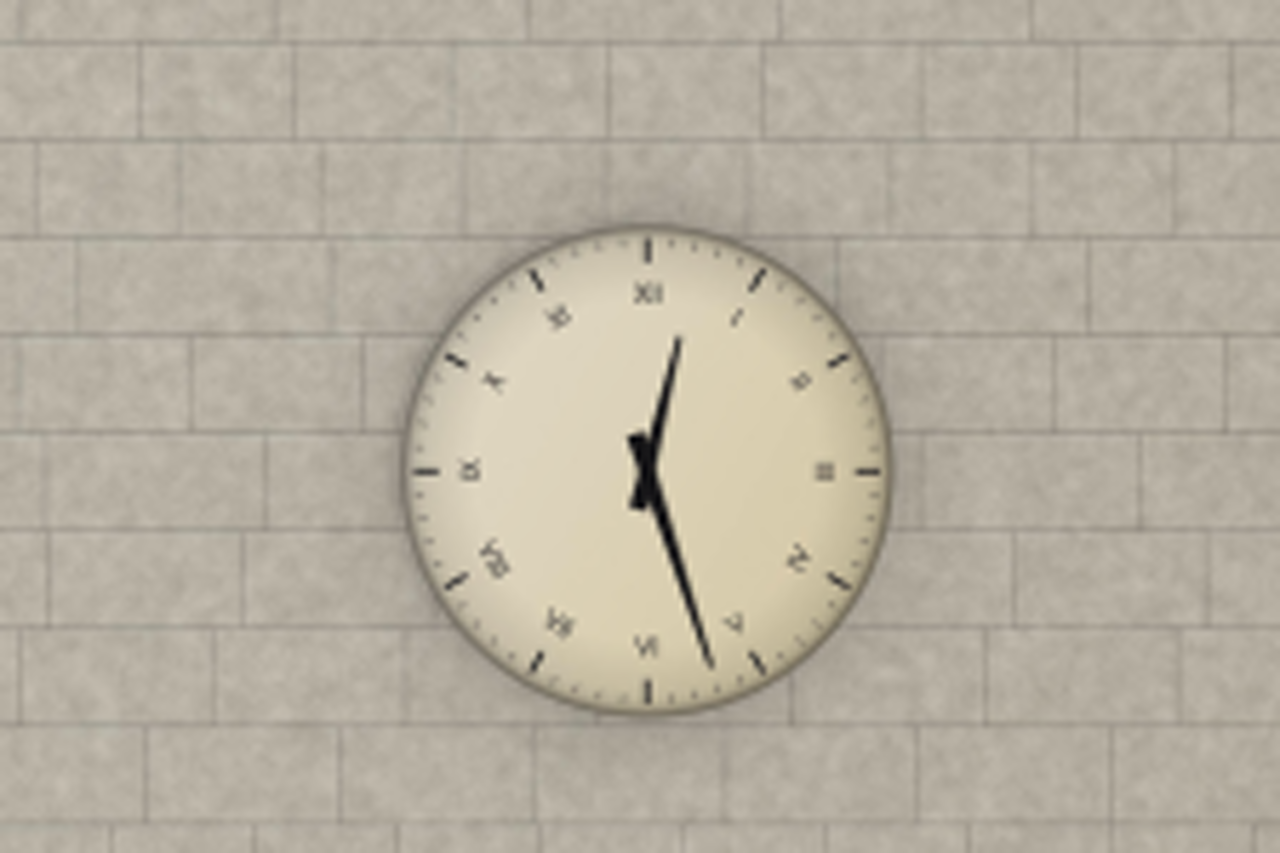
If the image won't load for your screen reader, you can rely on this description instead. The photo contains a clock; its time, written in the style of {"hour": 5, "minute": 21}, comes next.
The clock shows {"hour": 12, "minute": 27}
